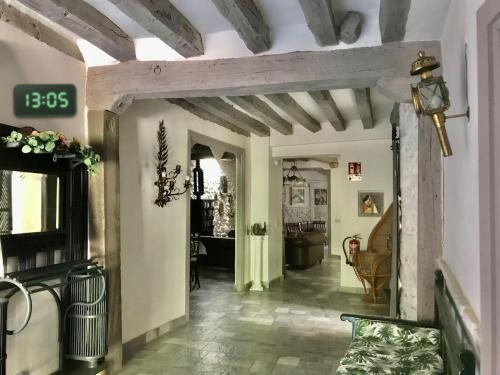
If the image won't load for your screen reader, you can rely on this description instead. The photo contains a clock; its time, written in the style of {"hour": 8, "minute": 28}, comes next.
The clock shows {"hour": 13, "minute": 5}
